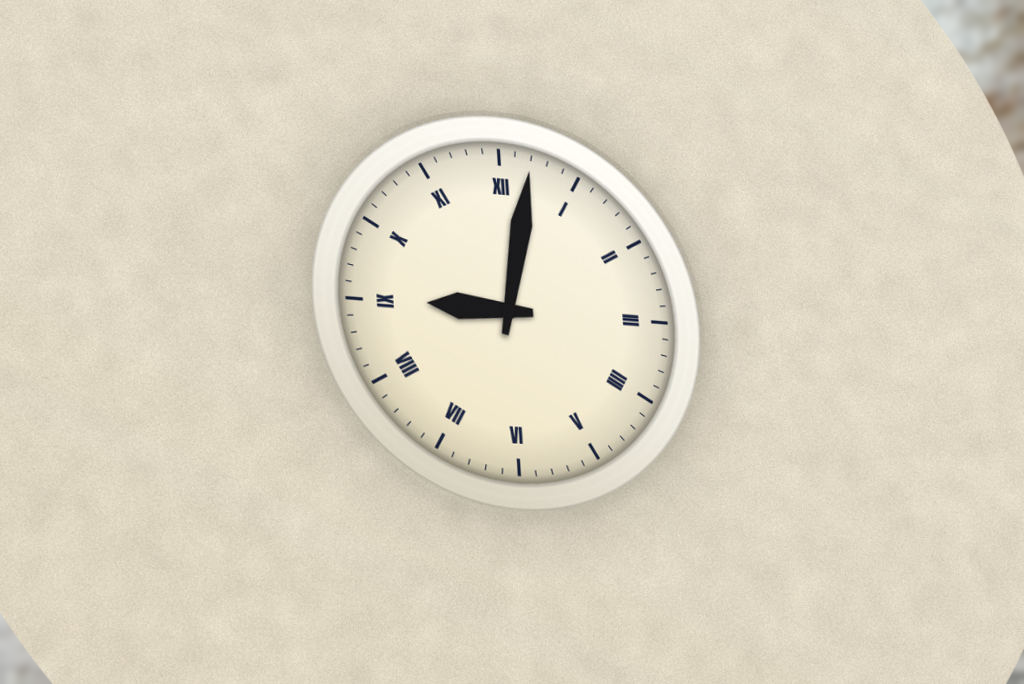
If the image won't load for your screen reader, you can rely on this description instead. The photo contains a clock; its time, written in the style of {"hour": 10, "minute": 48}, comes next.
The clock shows {"hour": 9, "minute": 2}
